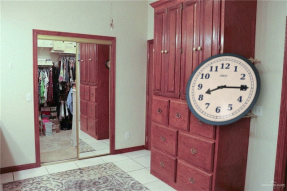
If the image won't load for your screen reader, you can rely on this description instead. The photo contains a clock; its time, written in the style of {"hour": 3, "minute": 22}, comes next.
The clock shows {"hour": 8, "minute": 15}
